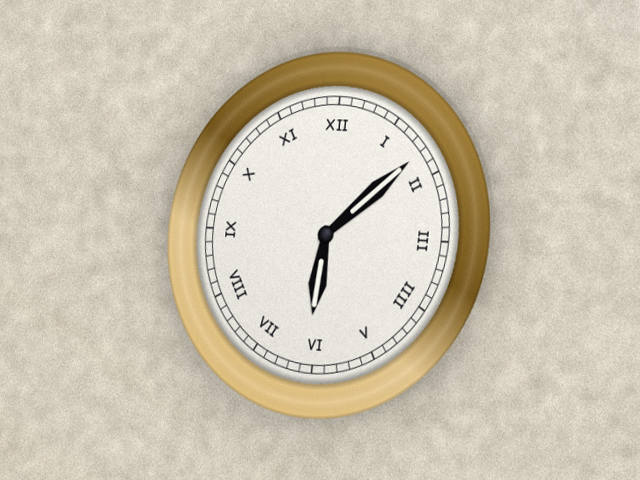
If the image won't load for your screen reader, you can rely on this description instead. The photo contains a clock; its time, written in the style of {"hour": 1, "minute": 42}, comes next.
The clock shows {"hour": 6, "minute": 8}
